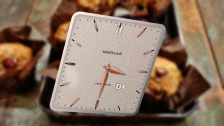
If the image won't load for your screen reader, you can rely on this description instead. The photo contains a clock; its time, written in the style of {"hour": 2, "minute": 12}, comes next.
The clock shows {"hour": 3, "minute": 30}
